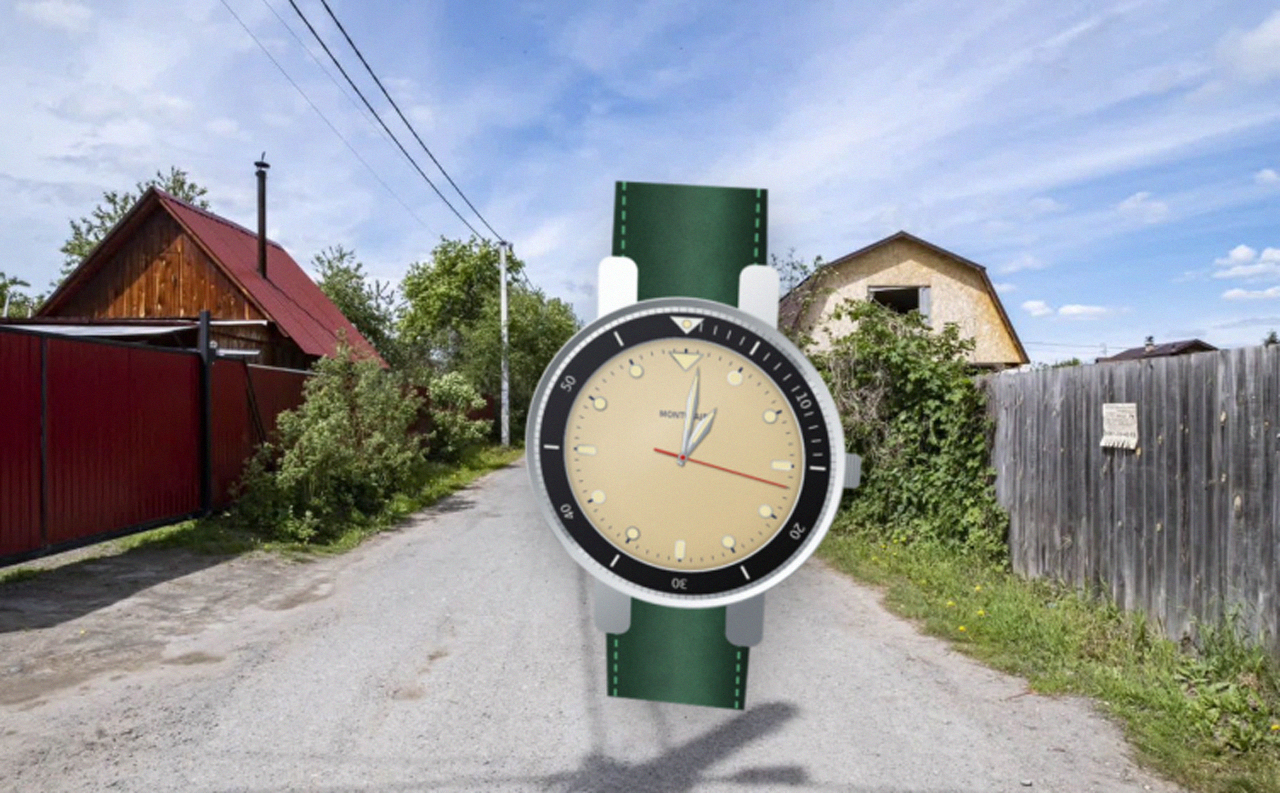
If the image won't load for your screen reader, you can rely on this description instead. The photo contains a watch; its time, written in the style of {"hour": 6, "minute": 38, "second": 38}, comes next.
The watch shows {"hour": 1, "minute": 1, "second": 17}
